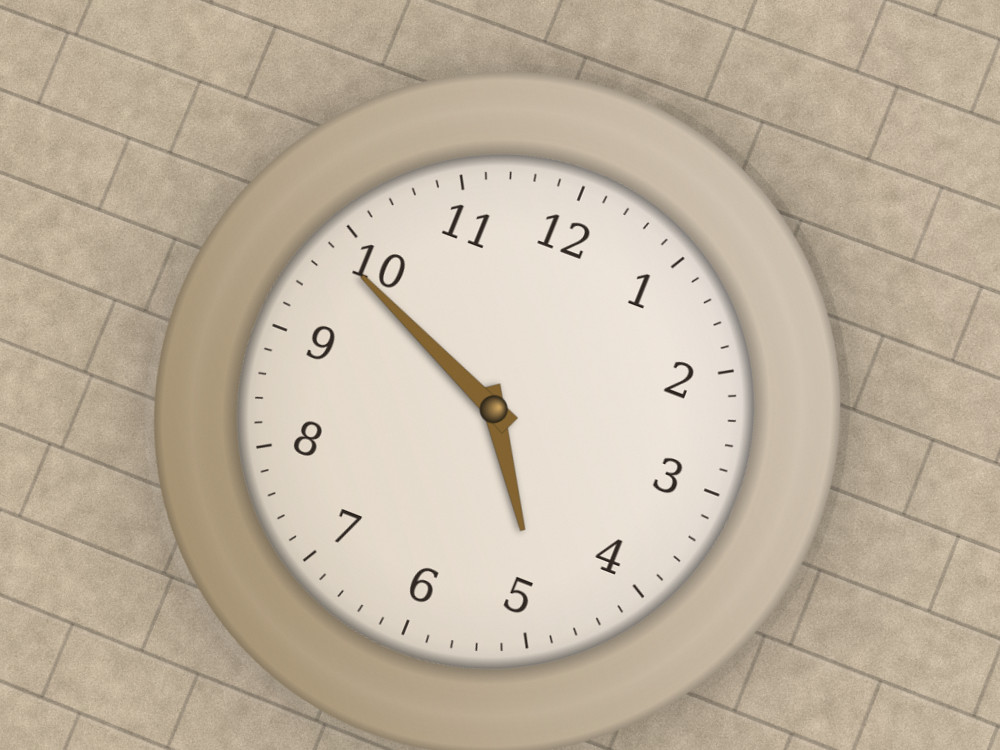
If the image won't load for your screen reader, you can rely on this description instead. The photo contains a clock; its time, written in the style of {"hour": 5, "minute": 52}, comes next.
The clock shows {"hour": 4, "minute": 49}
